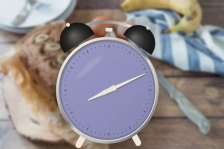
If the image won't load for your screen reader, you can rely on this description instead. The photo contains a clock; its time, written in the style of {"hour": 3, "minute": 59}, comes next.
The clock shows {"hour": 8, "minute": 11}
